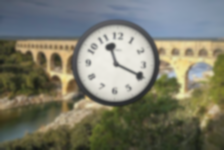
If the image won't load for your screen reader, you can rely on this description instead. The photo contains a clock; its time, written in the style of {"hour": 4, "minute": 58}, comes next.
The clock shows {"hour": 11, "minute": 19}
